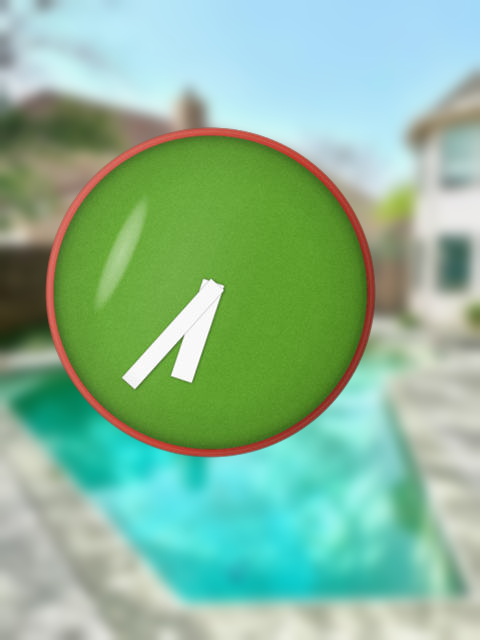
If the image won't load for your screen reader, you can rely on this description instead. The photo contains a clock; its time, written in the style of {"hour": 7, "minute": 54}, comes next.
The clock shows {"hour": 6, "minute": 37}
